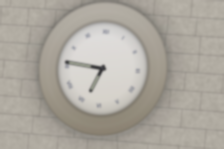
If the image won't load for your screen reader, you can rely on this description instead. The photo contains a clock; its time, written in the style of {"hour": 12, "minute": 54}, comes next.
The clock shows {"hour": 6, "minute": 46}
